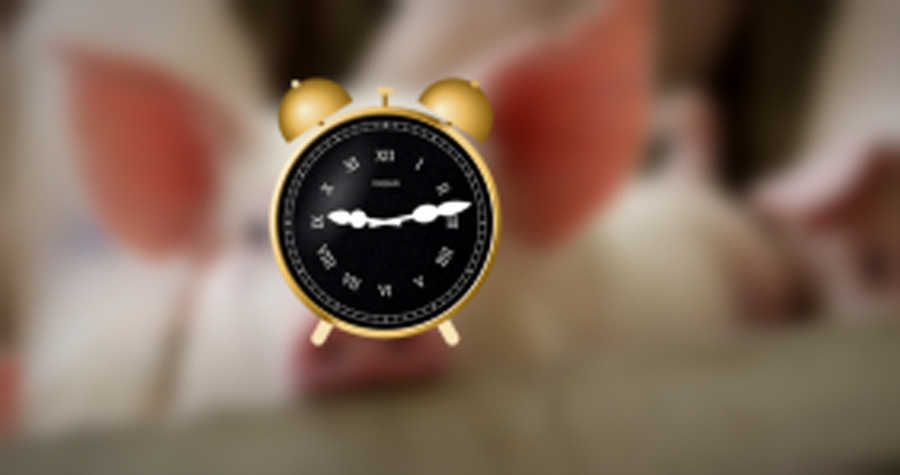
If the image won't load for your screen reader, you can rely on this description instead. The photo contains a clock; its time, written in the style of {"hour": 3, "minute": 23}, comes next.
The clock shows {"hour": 9, "minute": 13}
